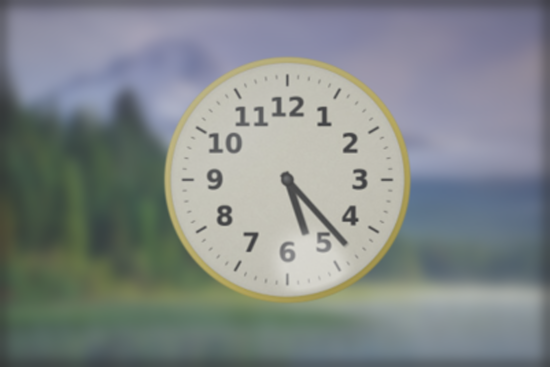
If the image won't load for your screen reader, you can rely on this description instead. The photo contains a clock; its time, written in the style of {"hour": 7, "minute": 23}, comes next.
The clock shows {"hour": 5, "minute": 23}
